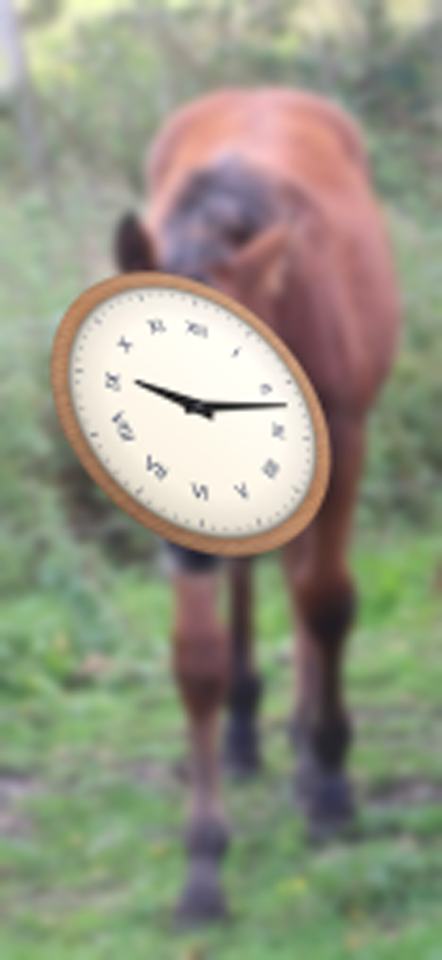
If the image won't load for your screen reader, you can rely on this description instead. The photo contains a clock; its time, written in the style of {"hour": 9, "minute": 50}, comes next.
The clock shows {"hour": 9, "minute": 12}
